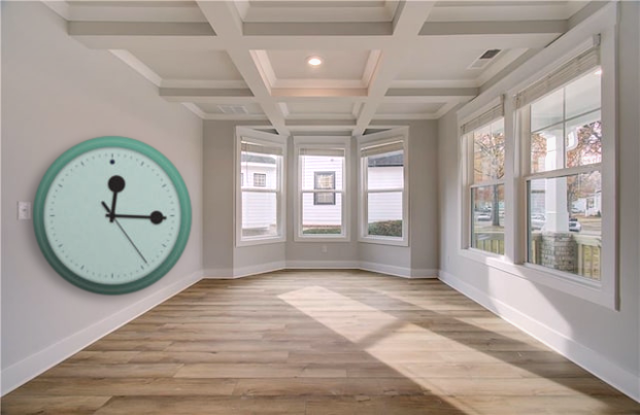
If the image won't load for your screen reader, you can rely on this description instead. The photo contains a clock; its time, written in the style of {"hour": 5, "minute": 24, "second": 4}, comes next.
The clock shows {"hour": 12, "minute": 15, "second": 24}
